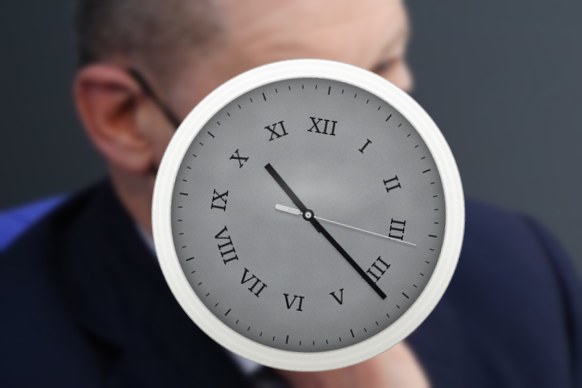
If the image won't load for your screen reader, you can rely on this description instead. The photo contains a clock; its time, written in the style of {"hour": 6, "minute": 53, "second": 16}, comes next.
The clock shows {"hour": 10, "minute": 21, "second": 16}
